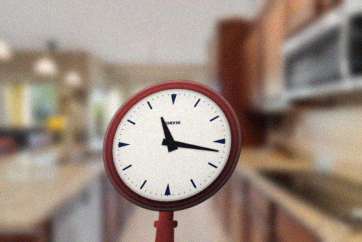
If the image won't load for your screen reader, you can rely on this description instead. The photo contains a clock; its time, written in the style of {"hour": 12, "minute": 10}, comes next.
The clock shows {"hour": 11, "minute": 17}
